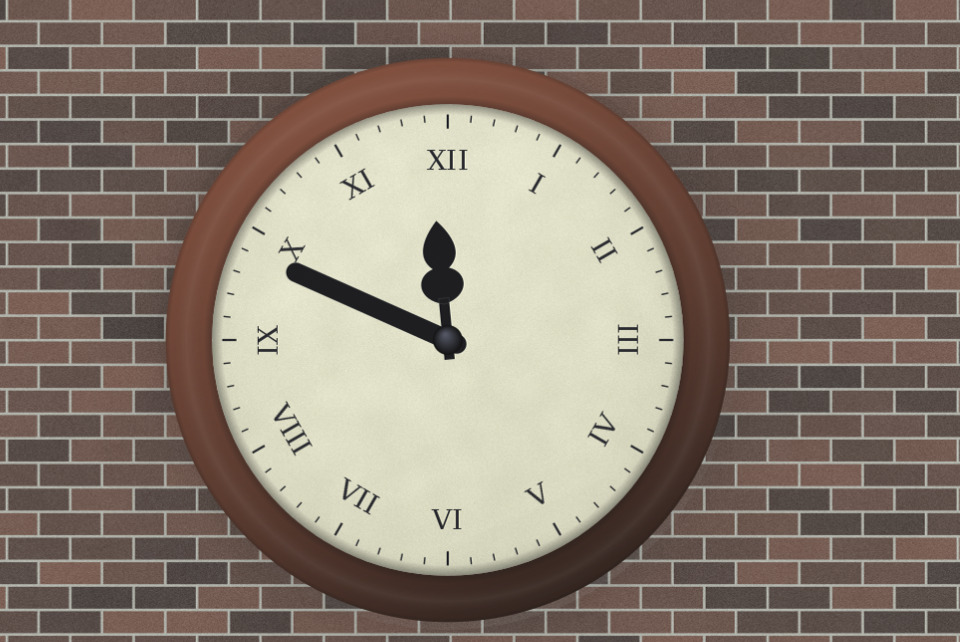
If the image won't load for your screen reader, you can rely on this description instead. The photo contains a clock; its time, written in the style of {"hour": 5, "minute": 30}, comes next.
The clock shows {"hour": 11, "minute": 49}
